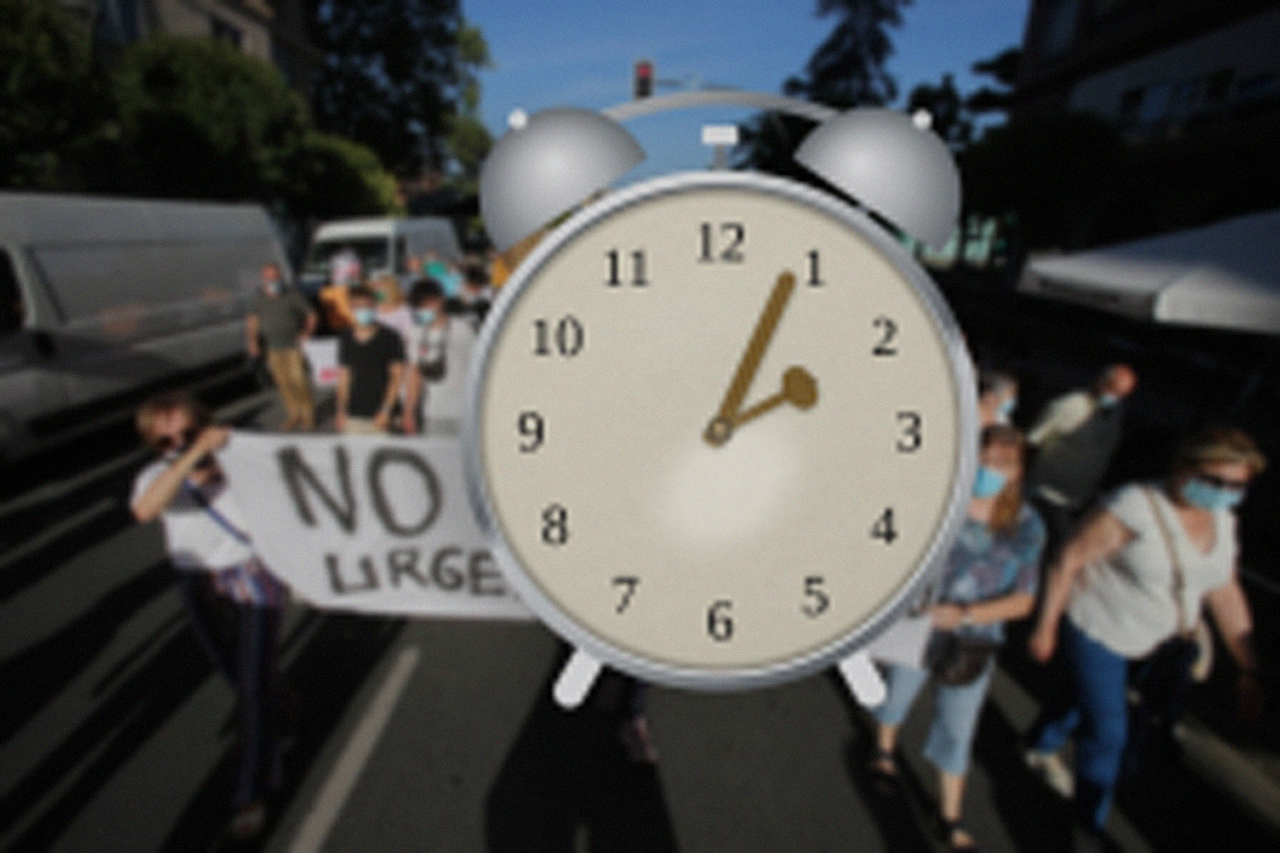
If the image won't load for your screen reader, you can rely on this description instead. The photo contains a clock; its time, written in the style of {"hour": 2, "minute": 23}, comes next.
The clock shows {"hour": 2, "minute": 4}
